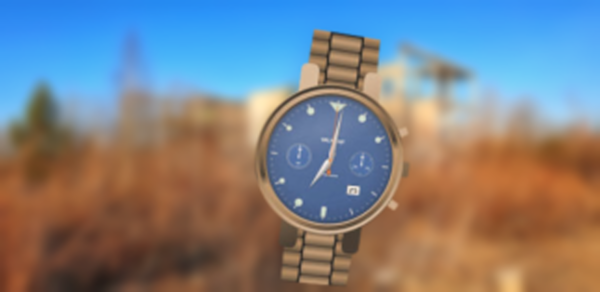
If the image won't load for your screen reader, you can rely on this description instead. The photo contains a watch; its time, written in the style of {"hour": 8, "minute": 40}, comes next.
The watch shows {"hour": 7, "minute": 1}
